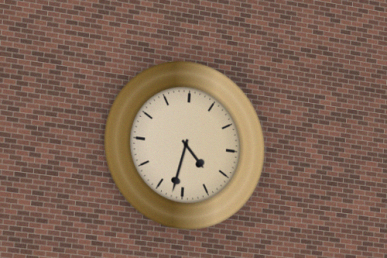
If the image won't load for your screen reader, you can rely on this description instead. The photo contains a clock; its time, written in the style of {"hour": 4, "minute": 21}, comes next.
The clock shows {"hour": 4, "minute": 32}
